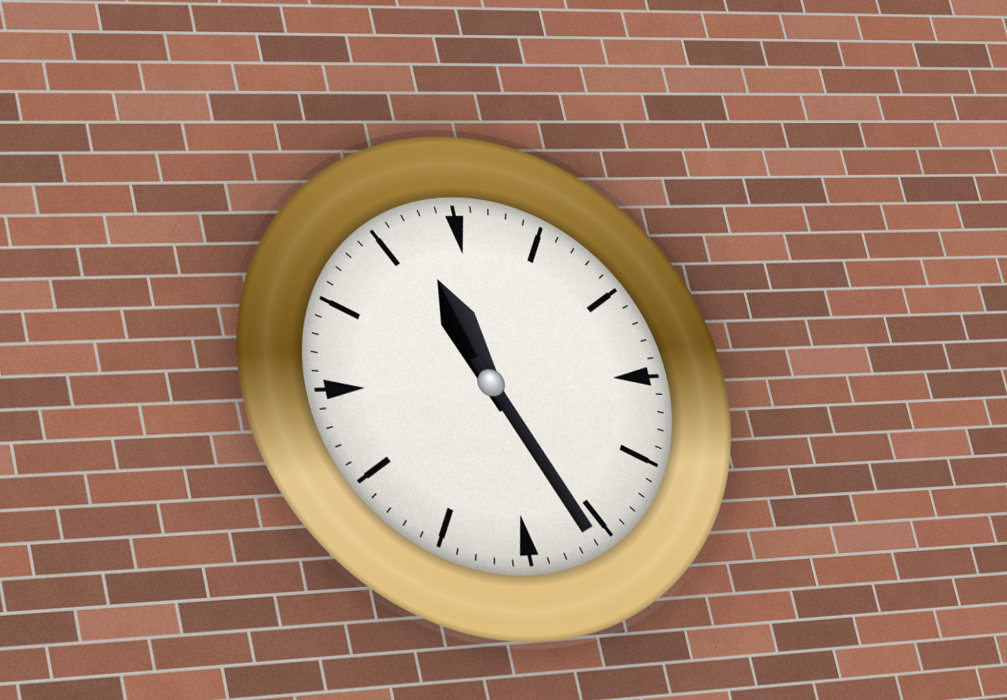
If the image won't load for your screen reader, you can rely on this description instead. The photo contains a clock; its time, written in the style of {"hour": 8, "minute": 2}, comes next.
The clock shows {"hour": 11, "minute": 26}
